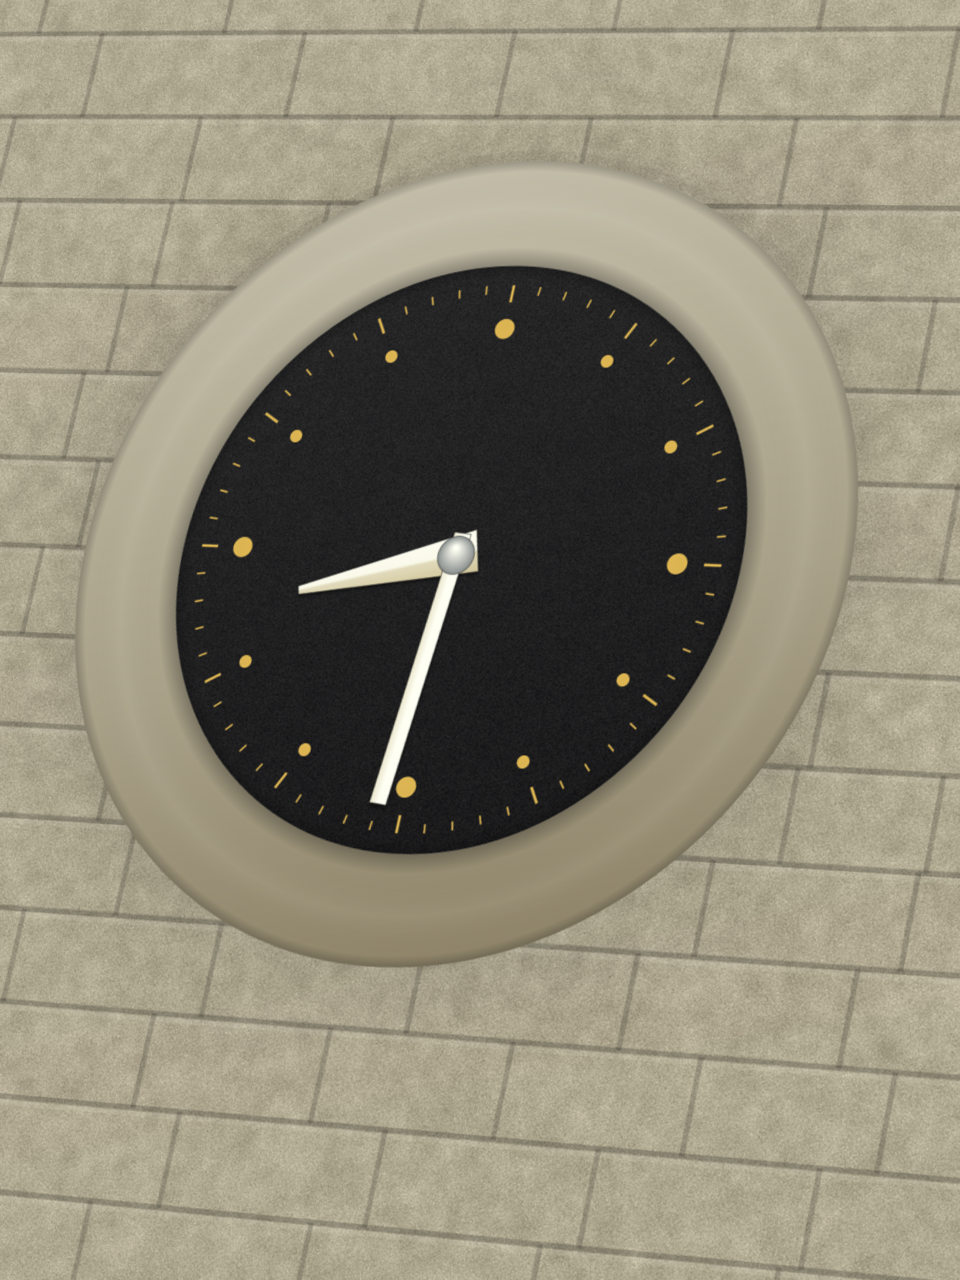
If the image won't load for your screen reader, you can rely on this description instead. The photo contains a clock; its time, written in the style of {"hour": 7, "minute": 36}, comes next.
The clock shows {"hour": 8, "minute": 31}
